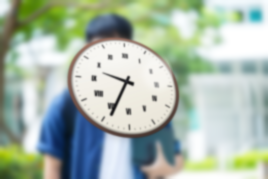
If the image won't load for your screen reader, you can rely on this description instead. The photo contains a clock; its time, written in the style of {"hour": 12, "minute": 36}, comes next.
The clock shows {"hour": 9, "minute": 34}
